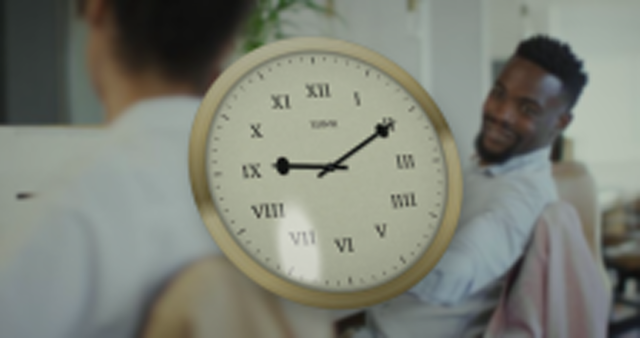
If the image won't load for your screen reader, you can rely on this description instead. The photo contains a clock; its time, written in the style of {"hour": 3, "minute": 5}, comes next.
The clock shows {"hour": 9, "minute": 10}
